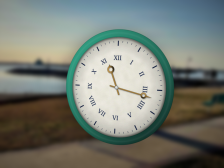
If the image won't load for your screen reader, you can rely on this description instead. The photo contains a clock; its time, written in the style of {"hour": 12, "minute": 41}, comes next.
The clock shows {"hour": 11, "minute": 17}
